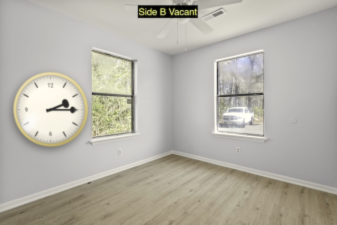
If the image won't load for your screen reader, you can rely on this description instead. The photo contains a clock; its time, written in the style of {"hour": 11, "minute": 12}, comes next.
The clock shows {"hour": 2, "minute": 15}
